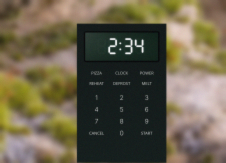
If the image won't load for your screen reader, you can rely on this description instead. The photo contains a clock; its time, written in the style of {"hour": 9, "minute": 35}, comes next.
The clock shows {"hour": 2, "minute": 34}
